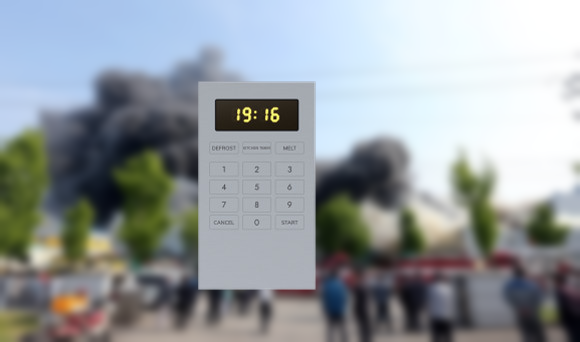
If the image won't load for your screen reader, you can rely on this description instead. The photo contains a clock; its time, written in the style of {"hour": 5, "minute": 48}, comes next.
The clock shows {"hour": 19, "minute": 16}
